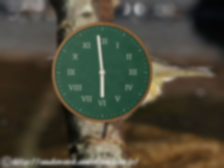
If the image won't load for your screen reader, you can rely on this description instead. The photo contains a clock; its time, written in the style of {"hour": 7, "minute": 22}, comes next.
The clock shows {"hour": 5, "minute": 59}
